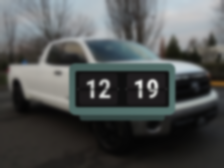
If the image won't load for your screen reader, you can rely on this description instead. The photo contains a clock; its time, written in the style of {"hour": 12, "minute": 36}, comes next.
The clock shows {"hour": 12, "minute": 19}
